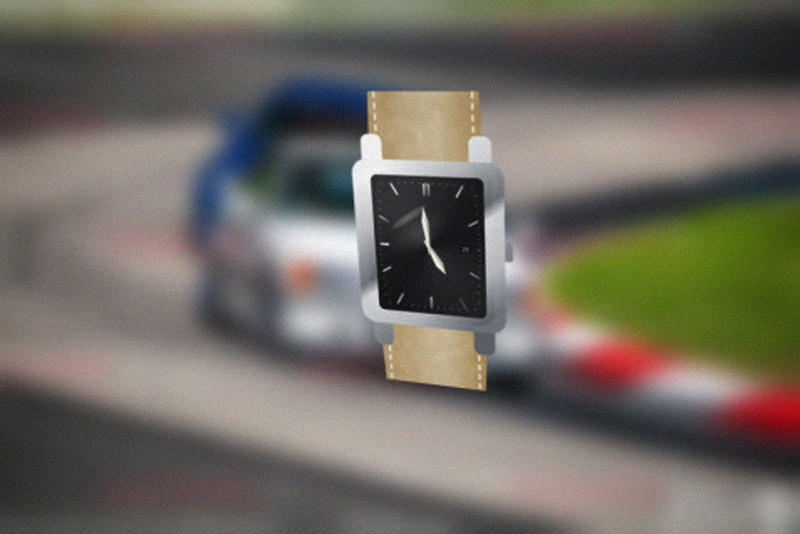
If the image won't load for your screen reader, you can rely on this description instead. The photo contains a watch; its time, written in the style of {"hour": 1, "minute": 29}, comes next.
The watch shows {"hour": 4, "minute": 59}
